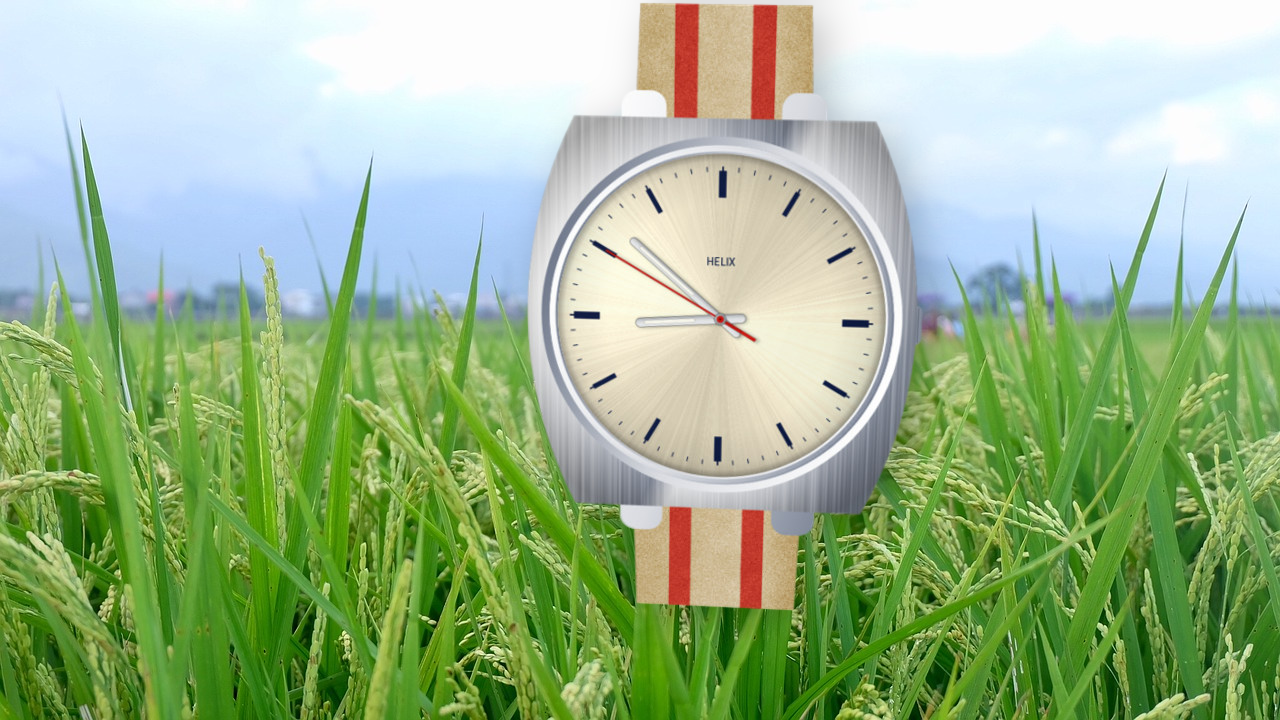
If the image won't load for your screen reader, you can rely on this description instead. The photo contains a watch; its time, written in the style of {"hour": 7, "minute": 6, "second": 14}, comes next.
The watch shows {"hour": 8, "minute": 51, "second": 50}
